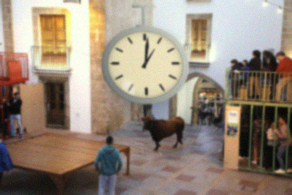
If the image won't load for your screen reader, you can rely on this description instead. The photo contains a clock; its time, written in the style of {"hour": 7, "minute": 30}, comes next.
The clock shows {"hour": 1, "minute": 1}
